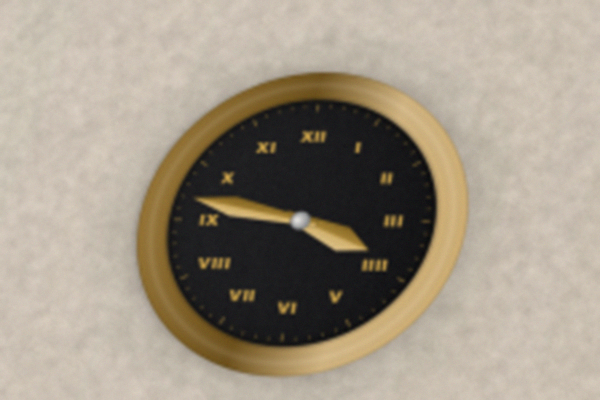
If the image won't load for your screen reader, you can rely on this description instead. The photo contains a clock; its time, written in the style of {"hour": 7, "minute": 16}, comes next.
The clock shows {"hour": 3, "minute": 47}
